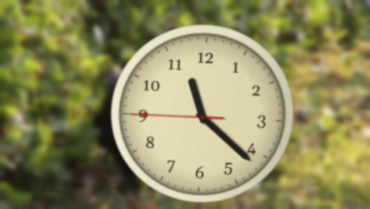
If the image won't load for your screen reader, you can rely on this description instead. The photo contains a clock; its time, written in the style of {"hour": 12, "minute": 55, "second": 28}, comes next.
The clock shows {"hour": 11, "minute": 21, "second": 45}
